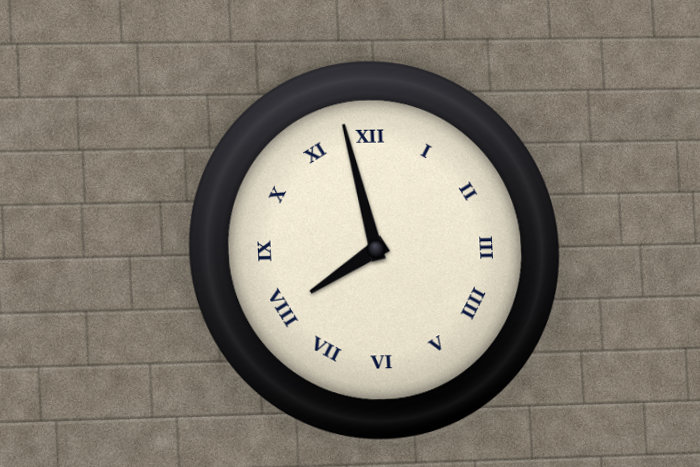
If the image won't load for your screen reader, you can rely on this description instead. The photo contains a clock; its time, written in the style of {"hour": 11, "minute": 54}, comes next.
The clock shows {"hour": 7, "minute": 58}
